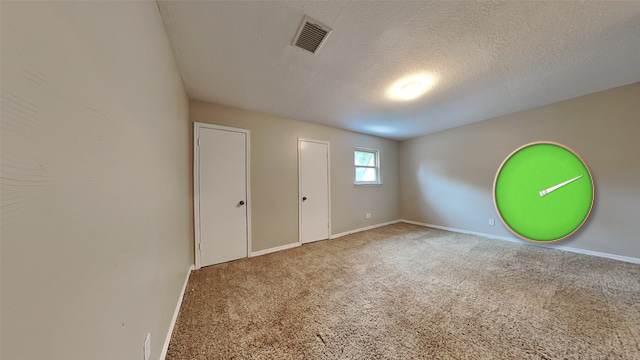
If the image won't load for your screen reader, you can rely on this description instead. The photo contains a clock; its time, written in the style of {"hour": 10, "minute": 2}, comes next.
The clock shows {"hour": 2, "minute": 11}
